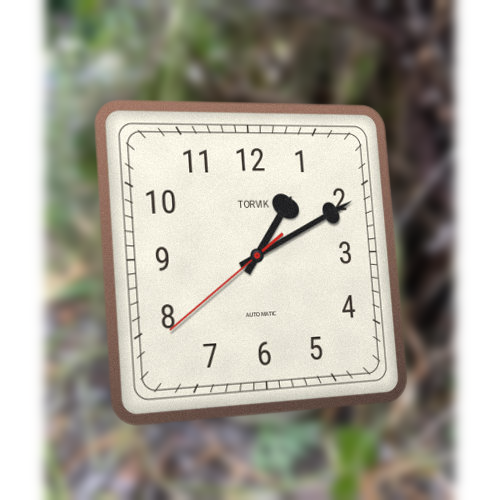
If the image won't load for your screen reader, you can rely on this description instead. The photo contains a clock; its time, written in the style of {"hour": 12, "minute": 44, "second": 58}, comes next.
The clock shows {"hour": 1, "minute": 10, "second": 39}
